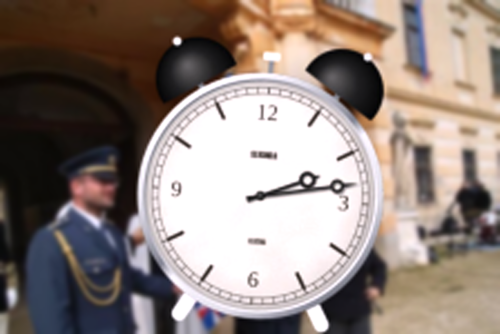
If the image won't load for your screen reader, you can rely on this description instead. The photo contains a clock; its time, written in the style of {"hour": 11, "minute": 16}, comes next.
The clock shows {"hour": 2, "minute": 13}
